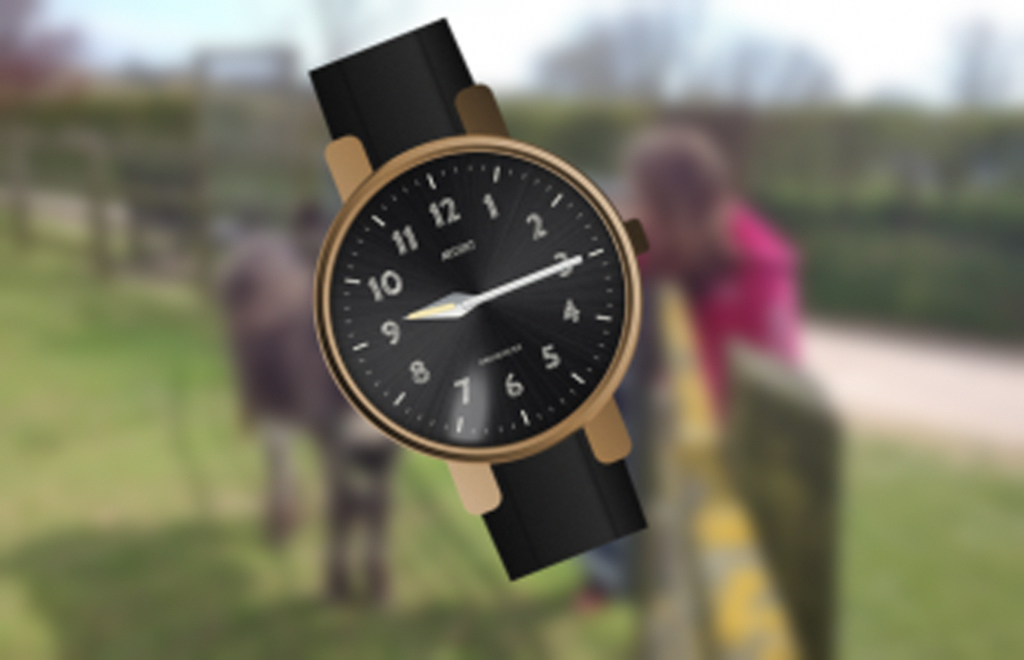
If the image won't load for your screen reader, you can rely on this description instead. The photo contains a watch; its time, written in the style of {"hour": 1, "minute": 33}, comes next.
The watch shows {"hour": 9, "minute": 15}
